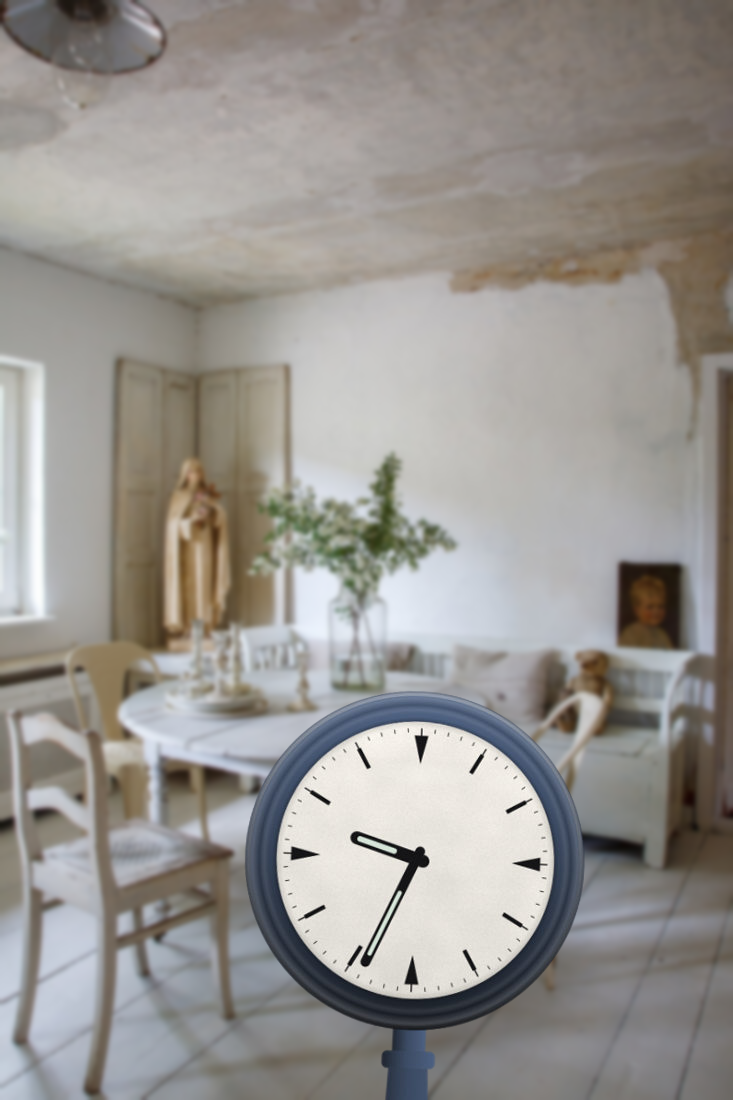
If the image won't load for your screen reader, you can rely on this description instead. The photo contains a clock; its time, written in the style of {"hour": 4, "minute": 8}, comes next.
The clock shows {"hour": 9, "minute": 34}
